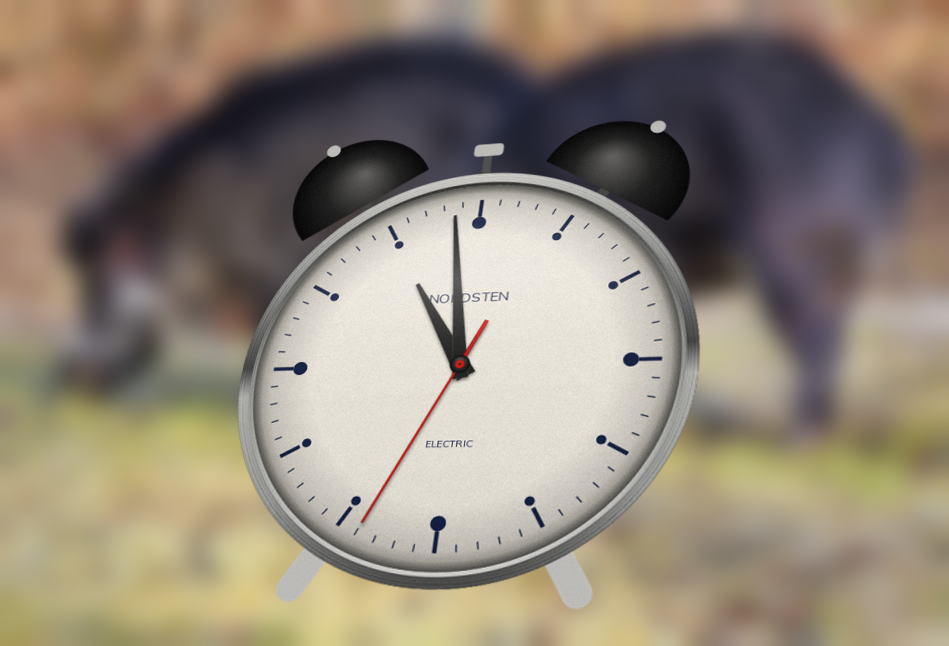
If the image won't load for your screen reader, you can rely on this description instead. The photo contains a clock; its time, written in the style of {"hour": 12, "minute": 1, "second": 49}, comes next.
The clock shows {"hour": 10, "minute": 58, "second": 34}
